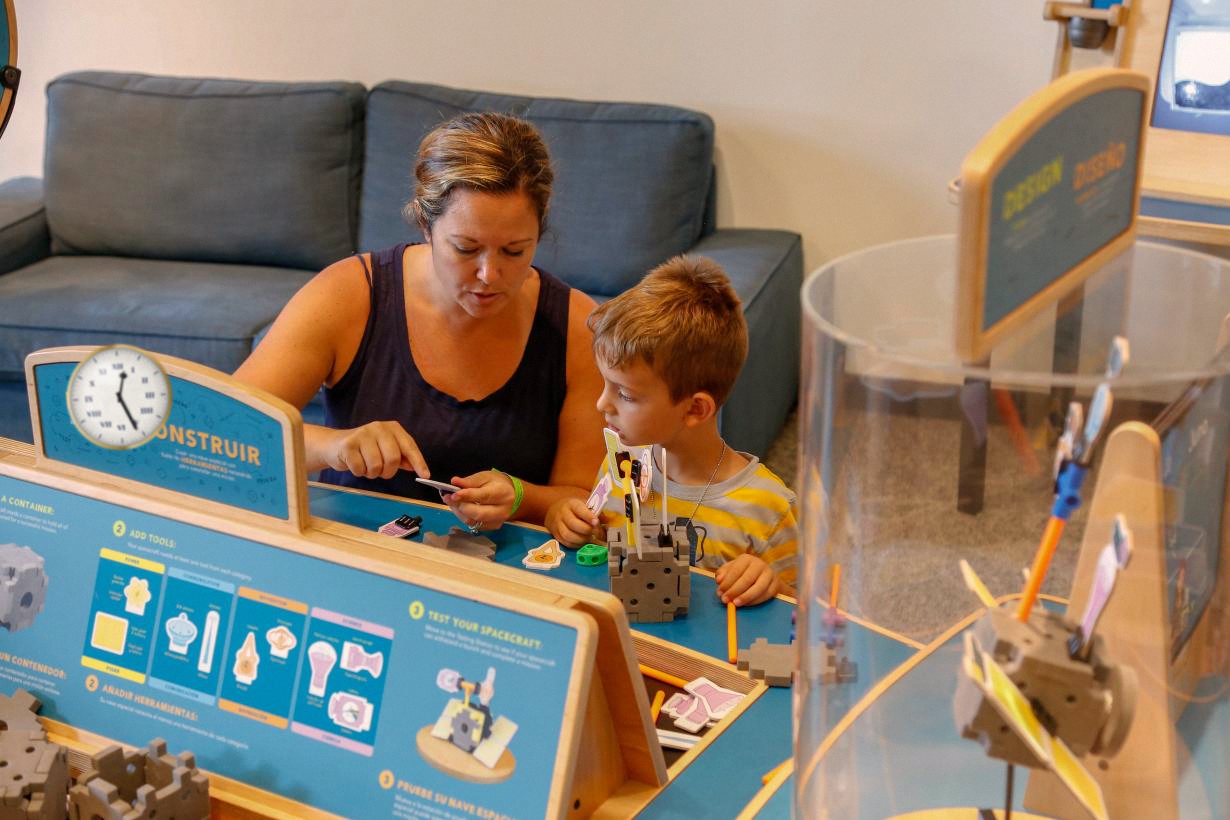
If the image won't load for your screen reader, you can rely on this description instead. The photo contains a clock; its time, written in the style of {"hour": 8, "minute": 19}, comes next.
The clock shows {"hour": 12, "minute": 26}
